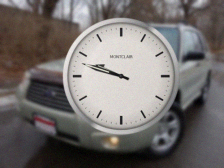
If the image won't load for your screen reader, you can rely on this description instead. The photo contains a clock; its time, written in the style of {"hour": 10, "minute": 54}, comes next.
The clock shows {"hour": 9, "minute": 48}
